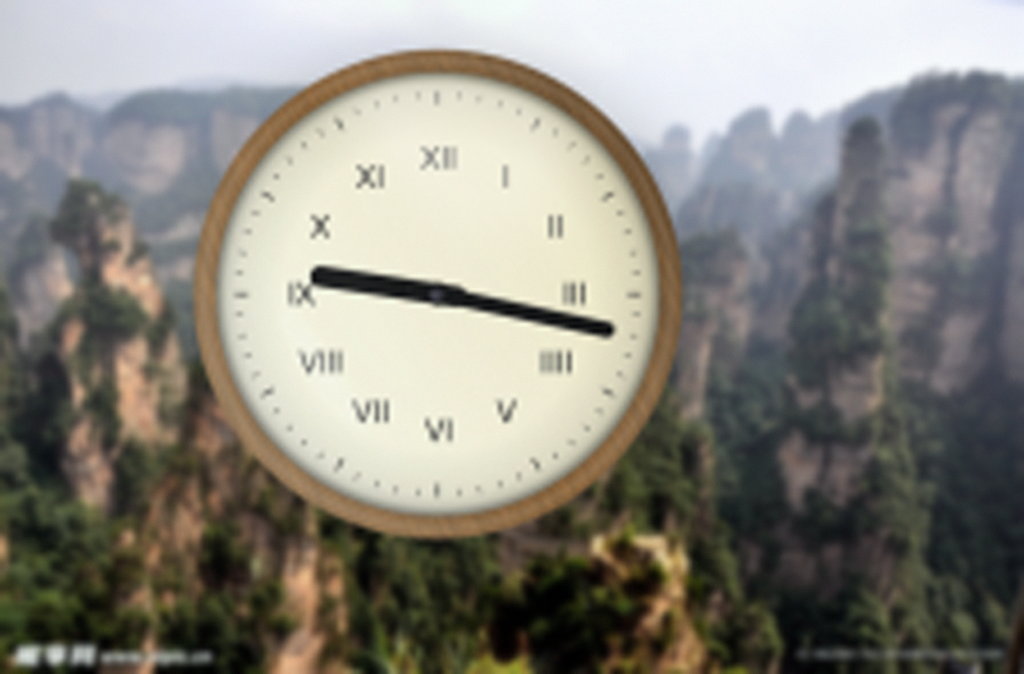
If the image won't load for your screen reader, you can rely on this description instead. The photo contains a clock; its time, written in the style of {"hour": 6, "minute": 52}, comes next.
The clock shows {"hour": 9, "minute": 17}
